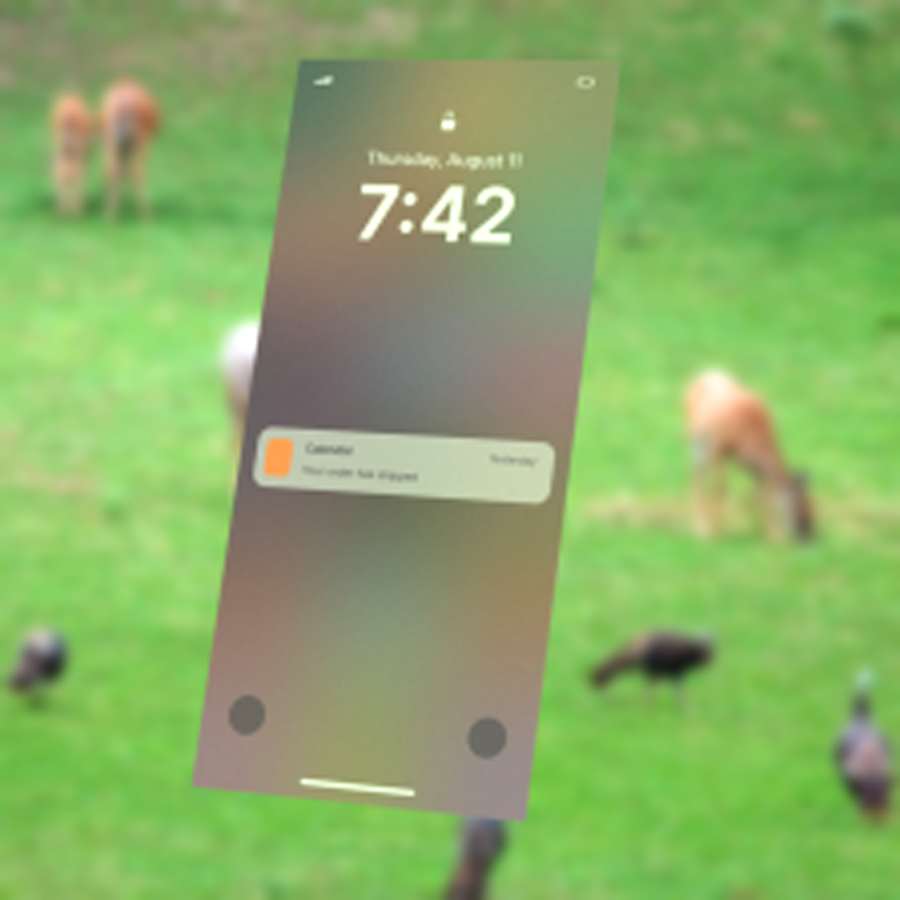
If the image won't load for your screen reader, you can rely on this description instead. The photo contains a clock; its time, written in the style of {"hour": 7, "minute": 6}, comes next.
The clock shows {"hour": 7, "minute": 42}
